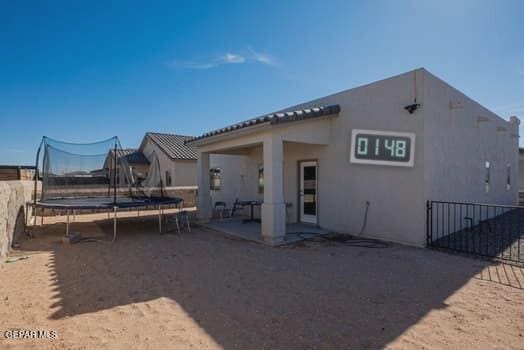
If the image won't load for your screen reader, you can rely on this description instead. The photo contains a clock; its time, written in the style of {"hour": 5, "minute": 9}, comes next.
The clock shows {"hour": 1, "minute": 48}
